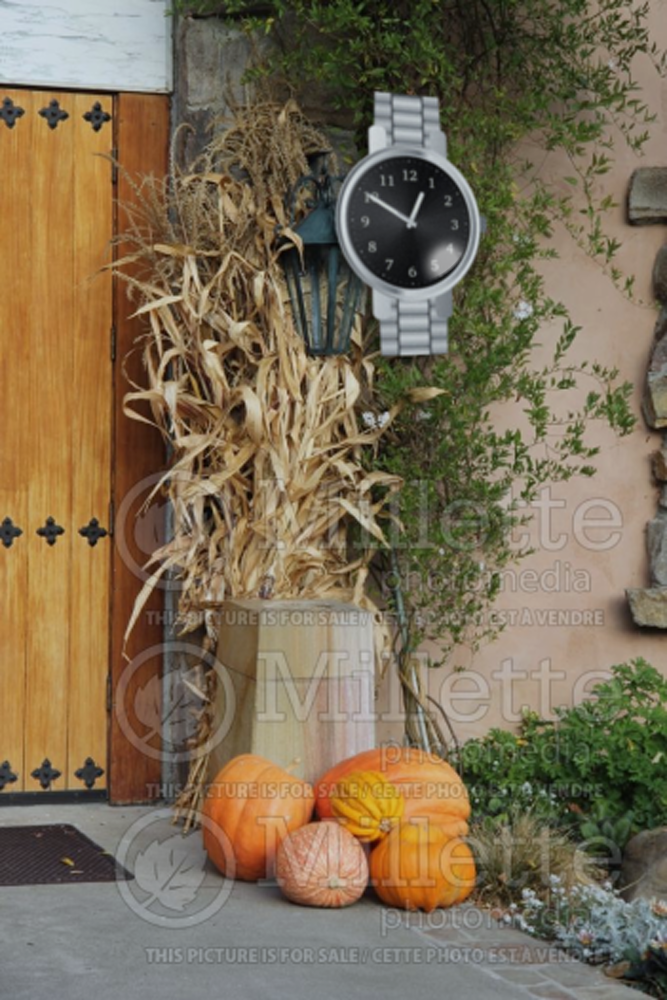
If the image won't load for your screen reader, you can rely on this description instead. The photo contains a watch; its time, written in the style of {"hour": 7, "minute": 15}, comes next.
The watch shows {"hour": 12, "minute": 50}
